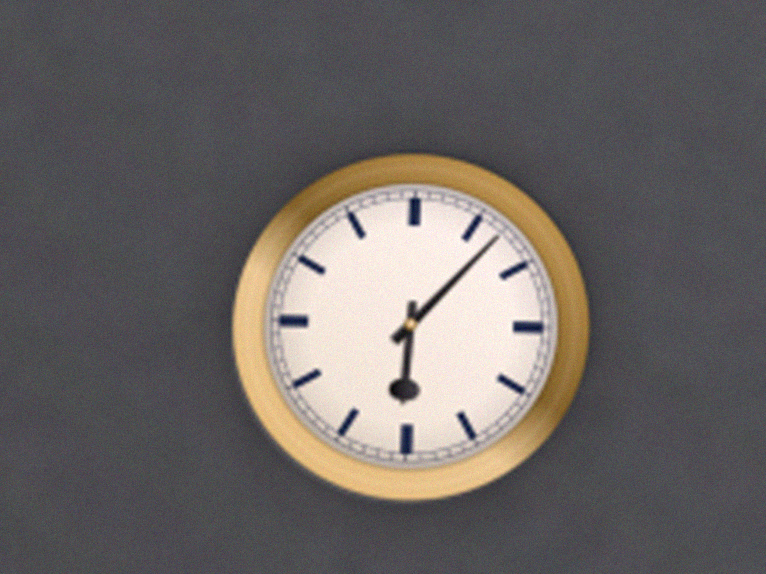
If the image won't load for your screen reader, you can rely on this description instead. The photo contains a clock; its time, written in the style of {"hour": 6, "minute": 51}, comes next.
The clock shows {"hour": 6, "minute": 7}
